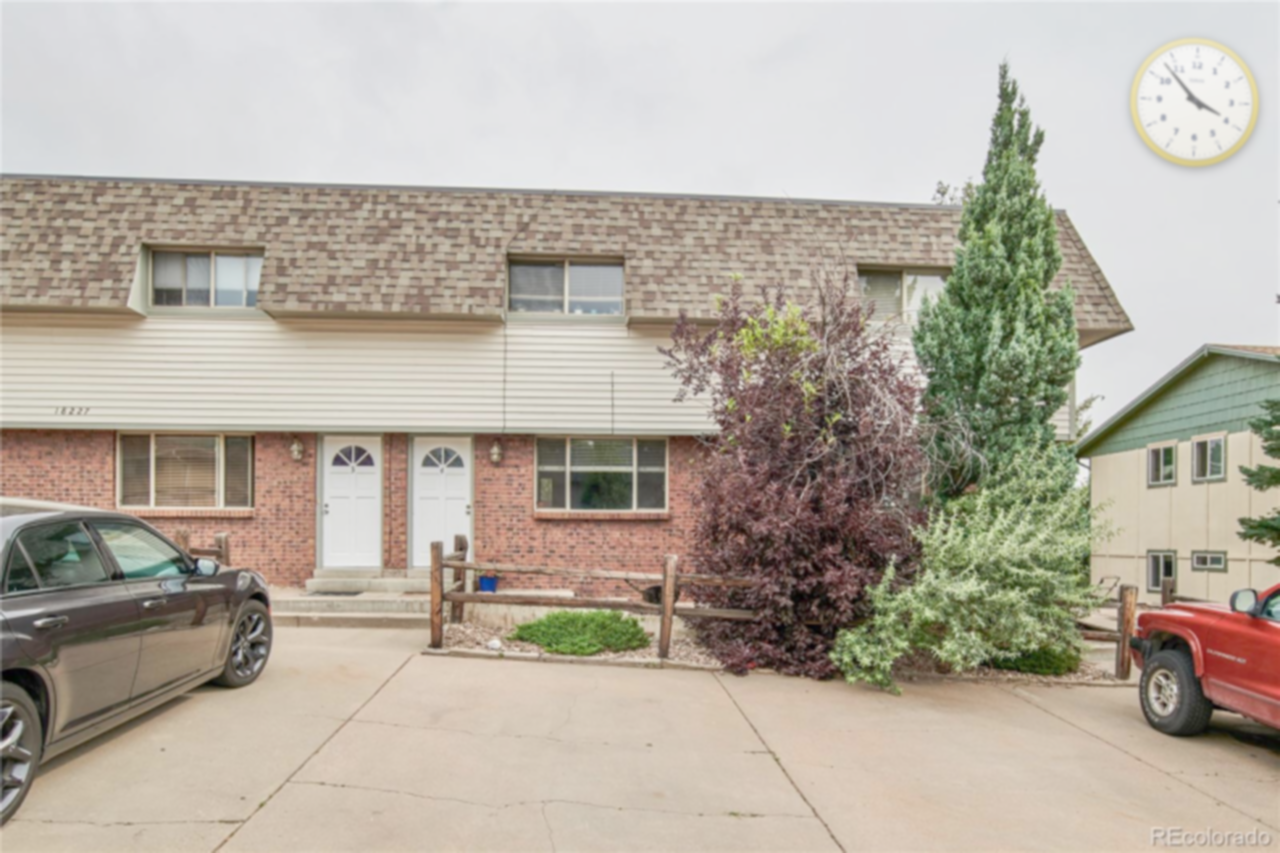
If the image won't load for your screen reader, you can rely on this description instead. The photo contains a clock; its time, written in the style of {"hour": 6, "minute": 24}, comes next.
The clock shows {"hour": 3, "minute": 53}
